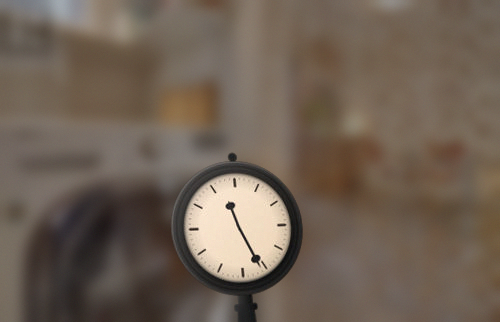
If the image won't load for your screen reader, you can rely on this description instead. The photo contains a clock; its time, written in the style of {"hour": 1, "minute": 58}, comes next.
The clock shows {"hour": 11, "minute": 26}
